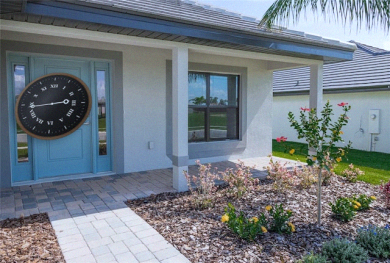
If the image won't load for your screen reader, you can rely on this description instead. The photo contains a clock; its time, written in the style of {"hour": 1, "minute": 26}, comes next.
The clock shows {"hour": 2, "minute": 44}
